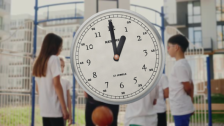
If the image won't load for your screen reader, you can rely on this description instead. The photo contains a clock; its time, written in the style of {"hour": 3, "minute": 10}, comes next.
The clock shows {"hour": 1, "minute": 0}
